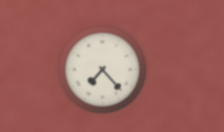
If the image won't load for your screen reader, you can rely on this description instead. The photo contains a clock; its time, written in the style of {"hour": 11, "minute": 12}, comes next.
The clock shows {"hour": 7, "minute": 23}
